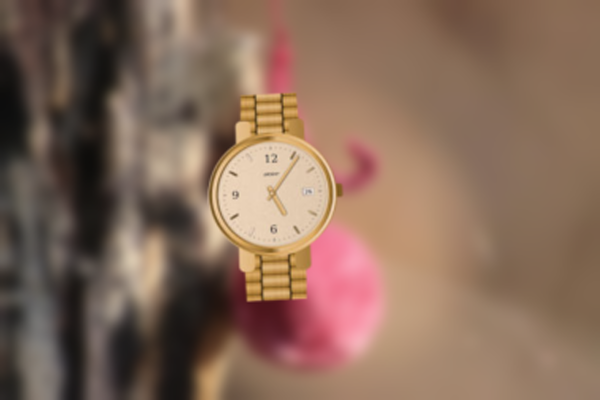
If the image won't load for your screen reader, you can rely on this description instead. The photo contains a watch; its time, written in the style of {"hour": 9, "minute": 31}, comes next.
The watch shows {"hour": 5, "minute": 6}
